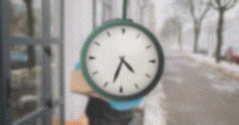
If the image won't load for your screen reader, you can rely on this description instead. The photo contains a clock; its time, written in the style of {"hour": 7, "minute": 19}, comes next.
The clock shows {"hour": 4, "minute": 33}
